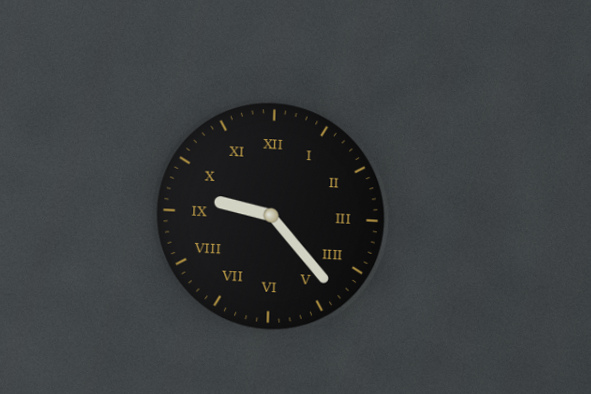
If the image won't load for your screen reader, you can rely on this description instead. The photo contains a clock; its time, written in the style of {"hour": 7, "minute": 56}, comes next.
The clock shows {"hour": 9, "minute": 23}
